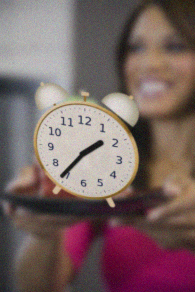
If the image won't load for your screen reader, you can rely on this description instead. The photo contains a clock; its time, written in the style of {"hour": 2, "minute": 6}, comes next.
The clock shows {"hour": 1, "minute": 36}
